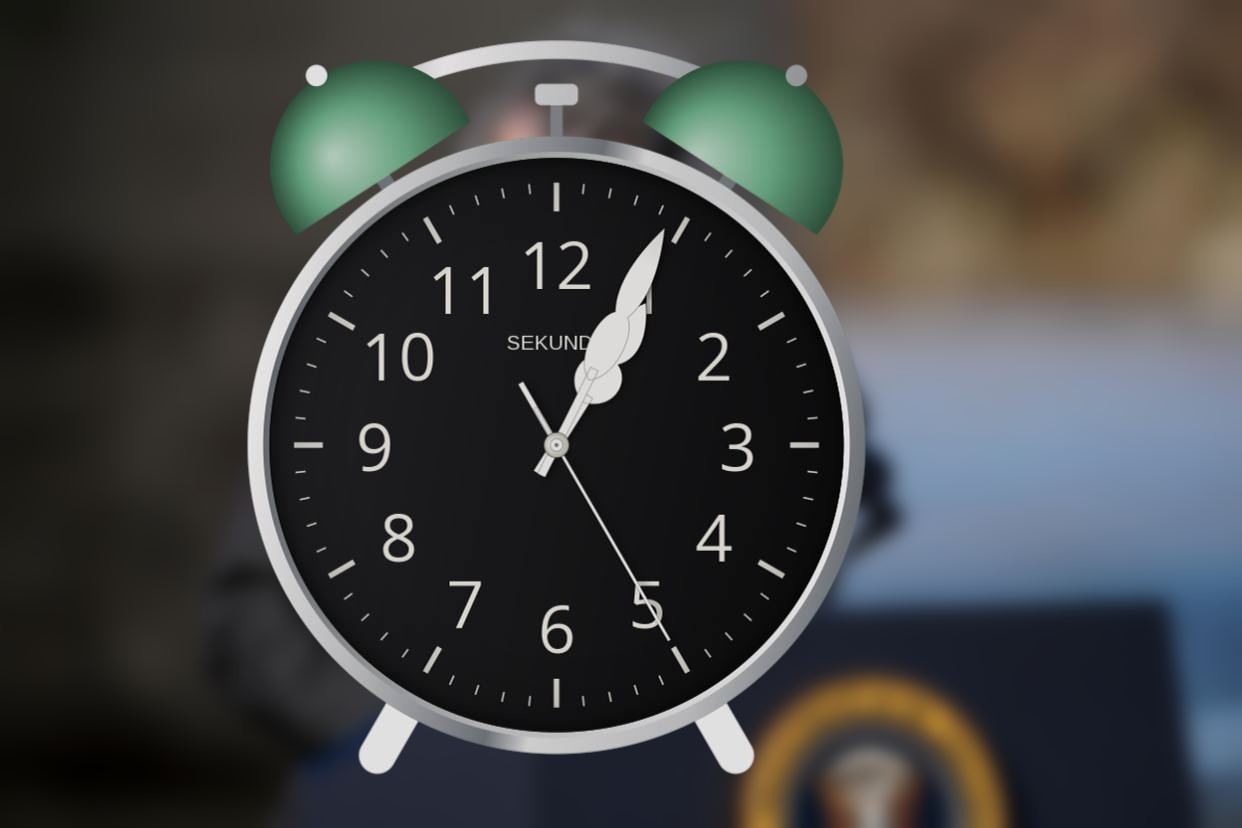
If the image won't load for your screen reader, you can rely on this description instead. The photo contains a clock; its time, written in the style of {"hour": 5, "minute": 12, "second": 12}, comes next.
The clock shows {"hour": 1, "minute": 4, "second": 25}
